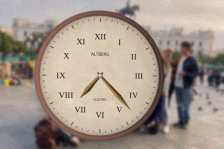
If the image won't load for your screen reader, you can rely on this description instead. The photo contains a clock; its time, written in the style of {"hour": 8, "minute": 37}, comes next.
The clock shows {"hour": 7, "minute": 23}
